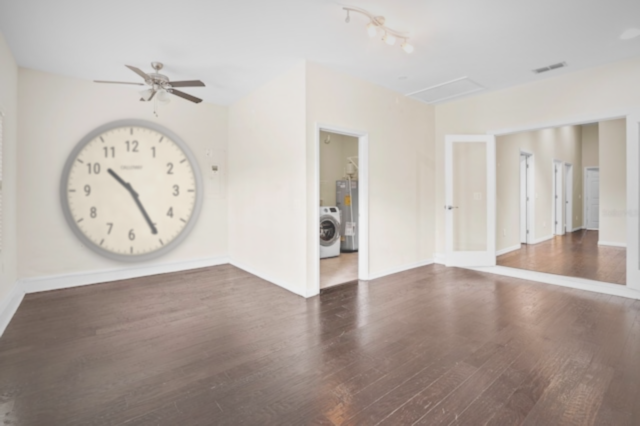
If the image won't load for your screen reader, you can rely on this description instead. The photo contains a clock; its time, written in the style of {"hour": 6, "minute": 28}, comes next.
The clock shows {"hour": 10, "minute": 25}
